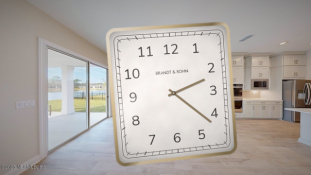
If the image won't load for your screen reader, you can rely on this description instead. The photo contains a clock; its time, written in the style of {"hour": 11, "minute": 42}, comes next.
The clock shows {"hour": 2, "minute": 22}
